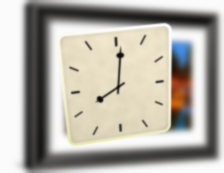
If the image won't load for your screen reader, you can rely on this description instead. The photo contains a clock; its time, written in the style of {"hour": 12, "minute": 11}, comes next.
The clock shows {"hour": 8, "minute": 1}
